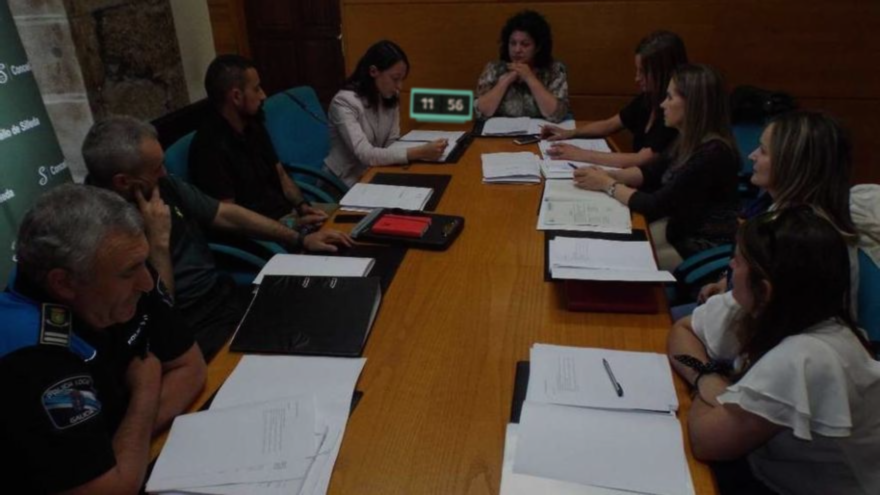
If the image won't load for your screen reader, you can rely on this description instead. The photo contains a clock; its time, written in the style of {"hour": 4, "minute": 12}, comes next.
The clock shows {"hour": 11, "minute": 56}
